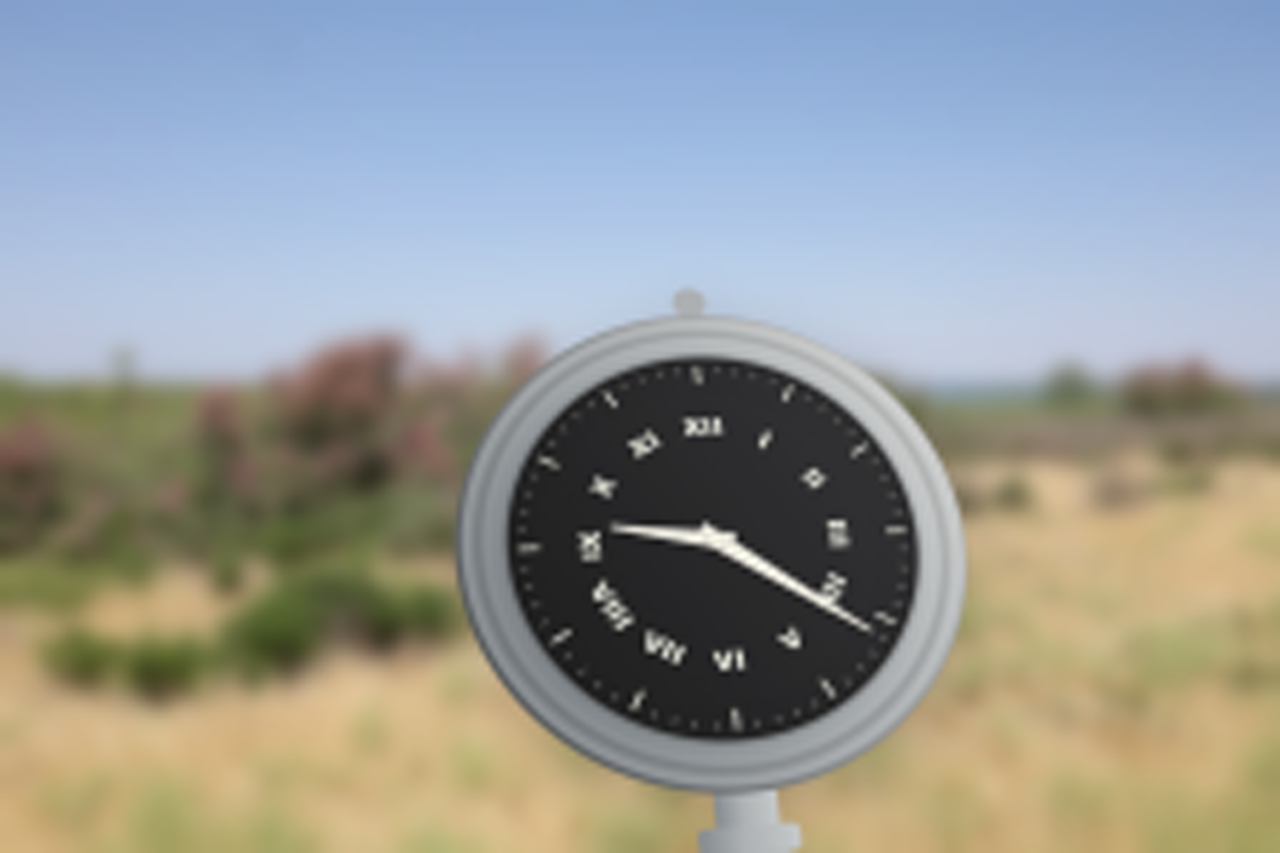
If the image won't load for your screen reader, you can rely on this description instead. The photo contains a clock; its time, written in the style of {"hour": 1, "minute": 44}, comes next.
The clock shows {"hour": 9, "minute": 21}
